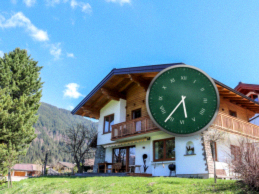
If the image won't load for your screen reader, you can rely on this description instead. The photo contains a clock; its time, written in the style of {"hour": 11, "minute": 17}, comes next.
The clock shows {"hour": 5, "minute": 36}
